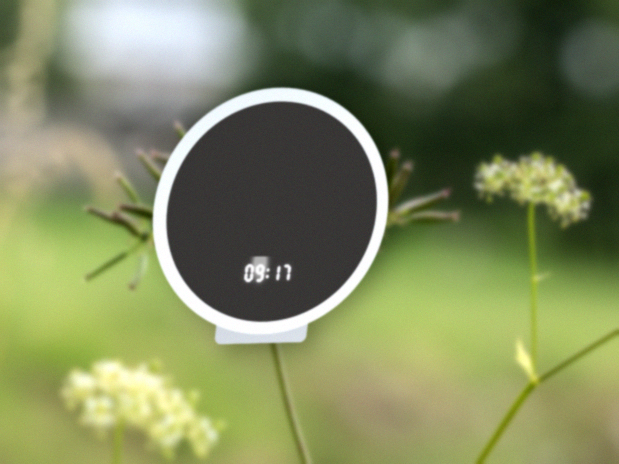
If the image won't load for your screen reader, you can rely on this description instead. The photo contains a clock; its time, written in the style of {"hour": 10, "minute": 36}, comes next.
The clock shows {"hour": 9, "minute": 17}
